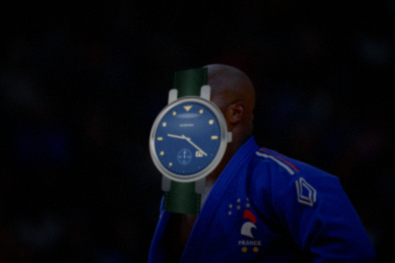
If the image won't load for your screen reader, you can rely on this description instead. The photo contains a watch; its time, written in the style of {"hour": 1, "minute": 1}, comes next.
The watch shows {"hour": 9, "minute": 21}
